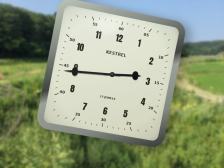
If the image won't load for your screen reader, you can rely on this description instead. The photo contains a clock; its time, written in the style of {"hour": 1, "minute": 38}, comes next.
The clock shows {"hour": 2, "minute": 44}
